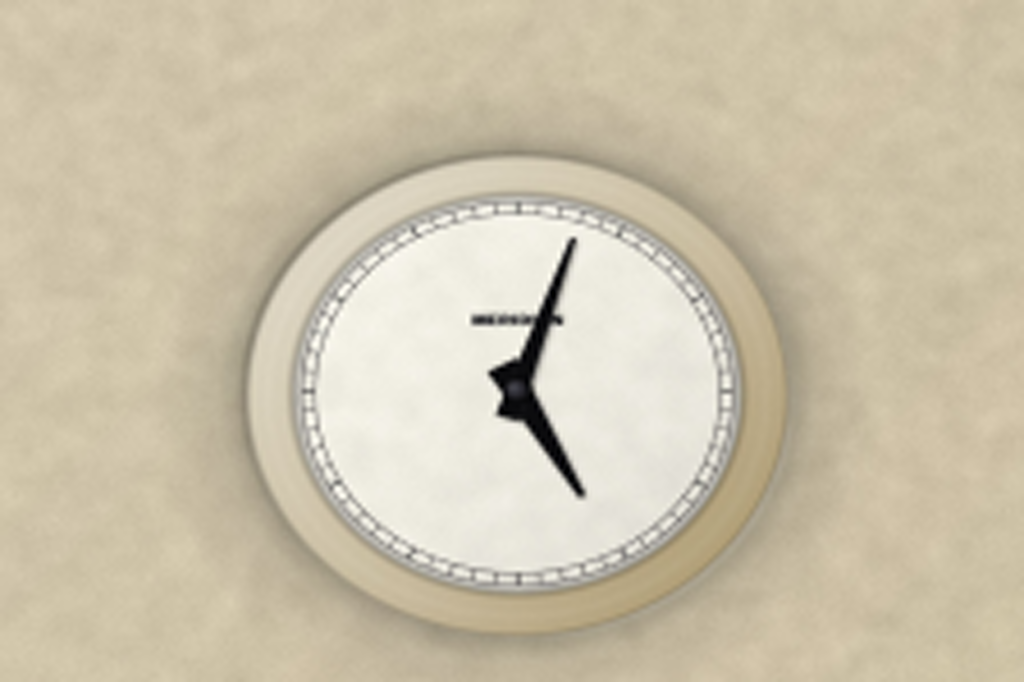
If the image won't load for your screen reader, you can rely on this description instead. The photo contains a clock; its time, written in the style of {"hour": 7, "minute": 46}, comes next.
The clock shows {"hour": 5, "minute": 3}
